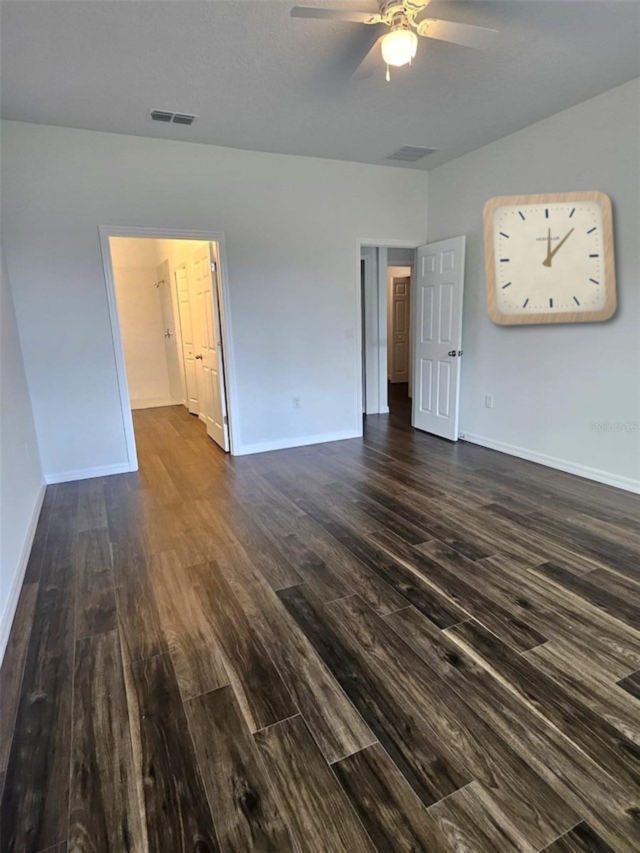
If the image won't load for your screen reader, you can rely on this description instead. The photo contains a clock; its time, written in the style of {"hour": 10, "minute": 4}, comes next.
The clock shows {"hour": 12, "minute": 7}
